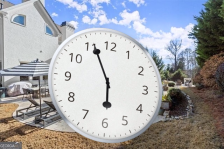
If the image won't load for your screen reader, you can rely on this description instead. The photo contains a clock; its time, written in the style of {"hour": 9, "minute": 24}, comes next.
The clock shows {"hour": 5, "minute": 56}
